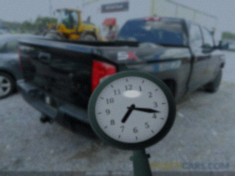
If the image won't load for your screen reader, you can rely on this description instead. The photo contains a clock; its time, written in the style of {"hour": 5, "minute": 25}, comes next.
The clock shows {"hour": 7, "minute": 18}
